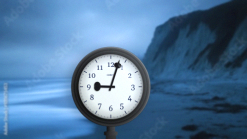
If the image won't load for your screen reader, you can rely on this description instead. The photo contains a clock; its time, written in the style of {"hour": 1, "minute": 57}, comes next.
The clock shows {"hour": 9, "minute": 3}
